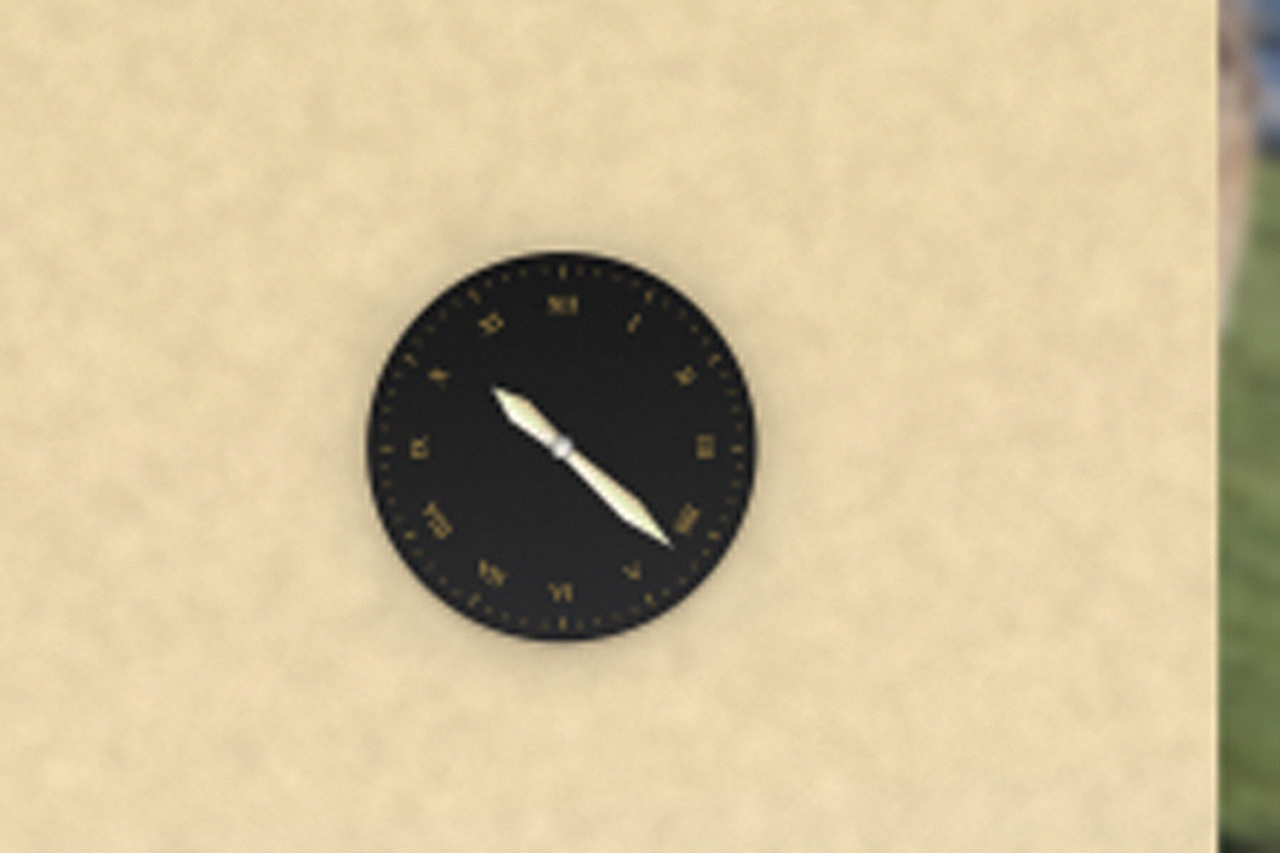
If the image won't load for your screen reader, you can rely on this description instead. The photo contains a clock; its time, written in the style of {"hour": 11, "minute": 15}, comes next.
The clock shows {"hour": 10, "minute": 22}
